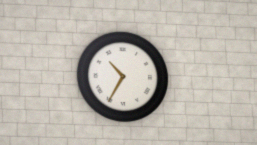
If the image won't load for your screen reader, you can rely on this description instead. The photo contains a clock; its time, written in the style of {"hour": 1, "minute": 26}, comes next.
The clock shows {"hour": 10, "minute": 35}
